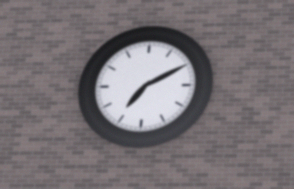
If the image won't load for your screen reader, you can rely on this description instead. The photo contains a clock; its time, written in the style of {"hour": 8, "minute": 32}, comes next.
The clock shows {"hour": 7, "minute": 10}
